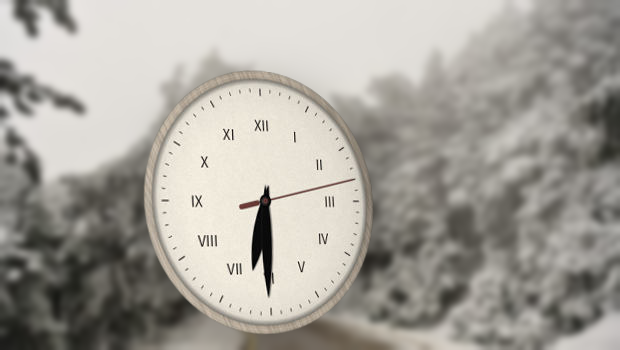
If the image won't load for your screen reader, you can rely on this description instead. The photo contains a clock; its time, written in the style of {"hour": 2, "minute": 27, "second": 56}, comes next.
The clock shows {"hour": 6, "minute": 30, "second": 13}
